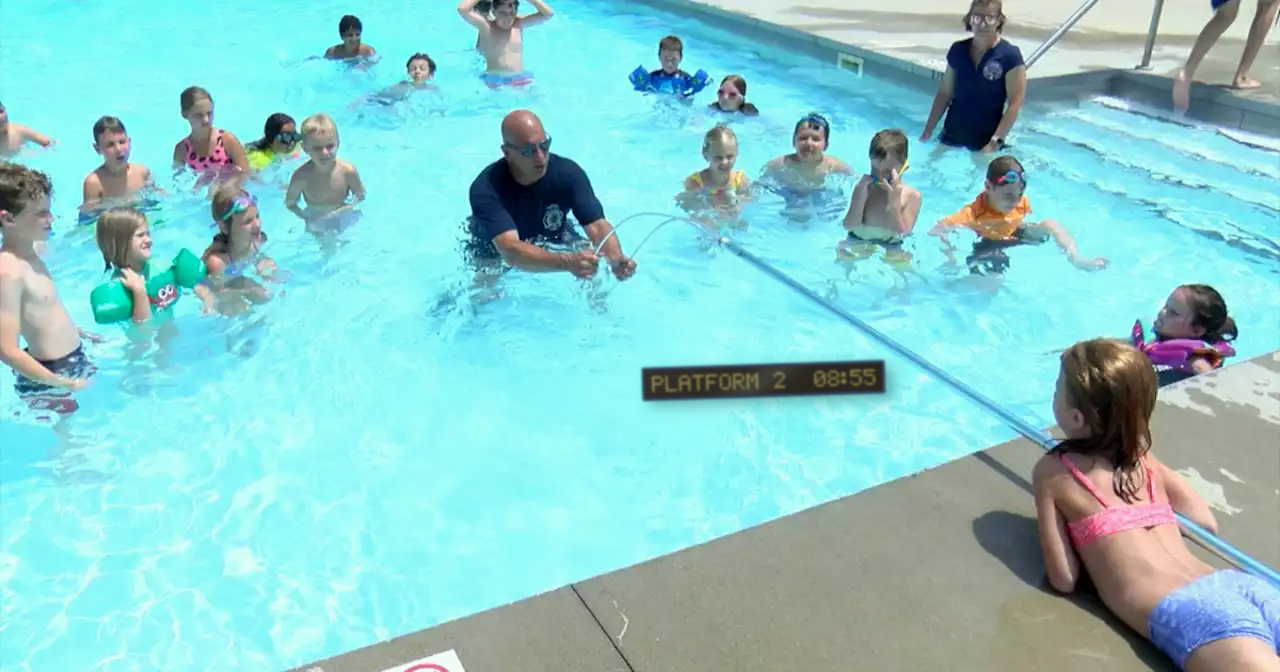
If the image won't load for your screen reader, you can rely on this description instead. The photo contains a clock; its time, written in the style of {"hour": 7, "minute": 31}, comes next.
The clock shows {"hour": 8, "minute": 55}
